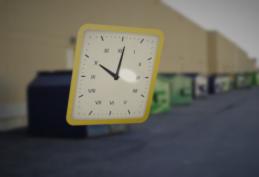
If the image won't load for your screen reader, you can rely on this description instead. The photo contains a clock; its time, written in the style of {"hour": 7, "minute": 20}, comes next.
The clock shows {"hour": 10, "minute": 1}
